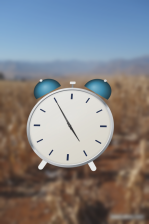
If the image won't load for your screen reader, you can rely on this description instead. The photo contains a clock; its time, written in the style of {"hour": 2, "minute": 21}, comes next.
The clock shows {"hour": 4, "minute": 55}
